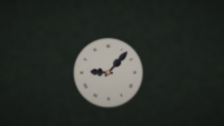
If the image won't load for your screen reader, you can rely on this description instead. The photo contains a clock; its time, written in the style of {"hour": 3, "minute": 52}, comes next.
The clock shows {"hour": 9, "minute": 7}
